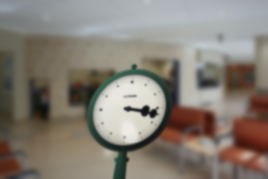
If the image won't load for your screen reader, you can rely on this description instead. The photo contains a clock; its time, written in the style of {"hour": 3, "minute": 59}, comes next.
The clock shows {"hour": 3, "minute": 17}
